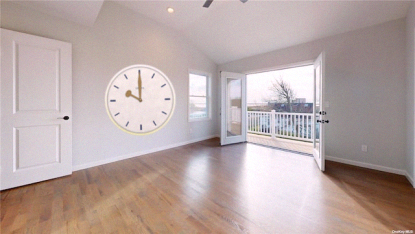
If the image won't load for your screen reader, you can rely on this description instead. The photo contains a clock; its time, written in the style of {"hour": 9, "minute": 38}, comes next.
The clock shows {"hour": 10, "minute": 0}
